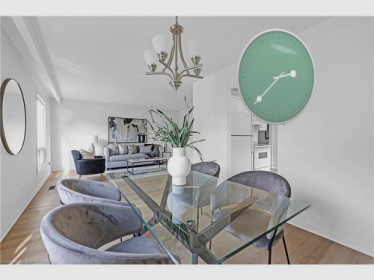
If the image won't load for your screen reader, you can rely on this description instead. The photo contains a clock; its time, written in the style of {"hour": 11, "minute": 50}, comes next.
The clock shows {"hour": 2, "minute": 38}
